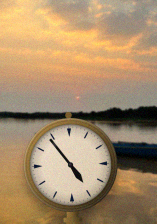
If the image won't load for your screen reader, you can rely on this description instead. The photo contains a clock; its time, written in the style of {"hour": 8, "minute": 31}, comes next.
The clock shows {"hour": 4, "minute": 54}
